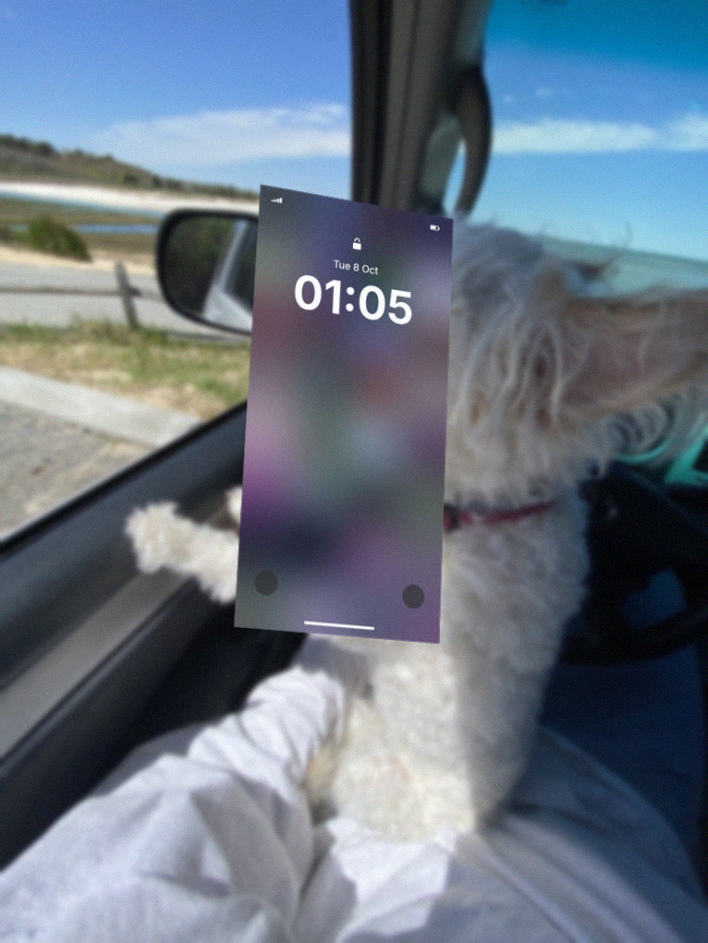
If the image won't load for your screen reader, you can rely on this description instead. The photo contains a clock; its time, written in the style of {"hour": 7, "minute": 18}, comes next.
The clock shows {"hour": 1, "minute": 5}
